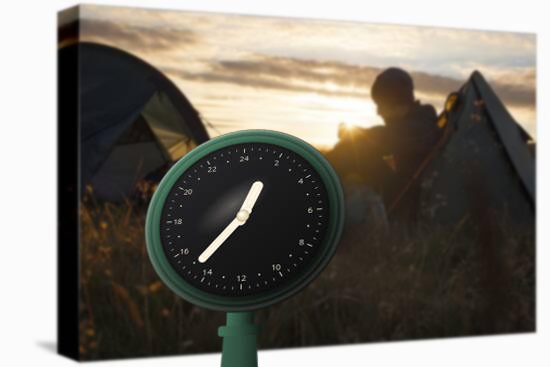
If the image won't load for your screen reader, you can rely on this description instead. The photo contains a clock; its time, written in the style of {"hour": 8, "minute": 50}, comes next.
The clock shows {"hour": 1, "minute": 37}
